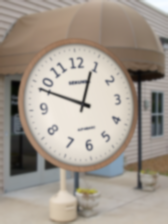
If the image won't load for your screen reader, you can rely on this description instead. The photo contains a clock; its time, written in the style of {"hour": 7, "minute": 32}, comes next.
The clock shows {"hour": 12, "minute": 49}
